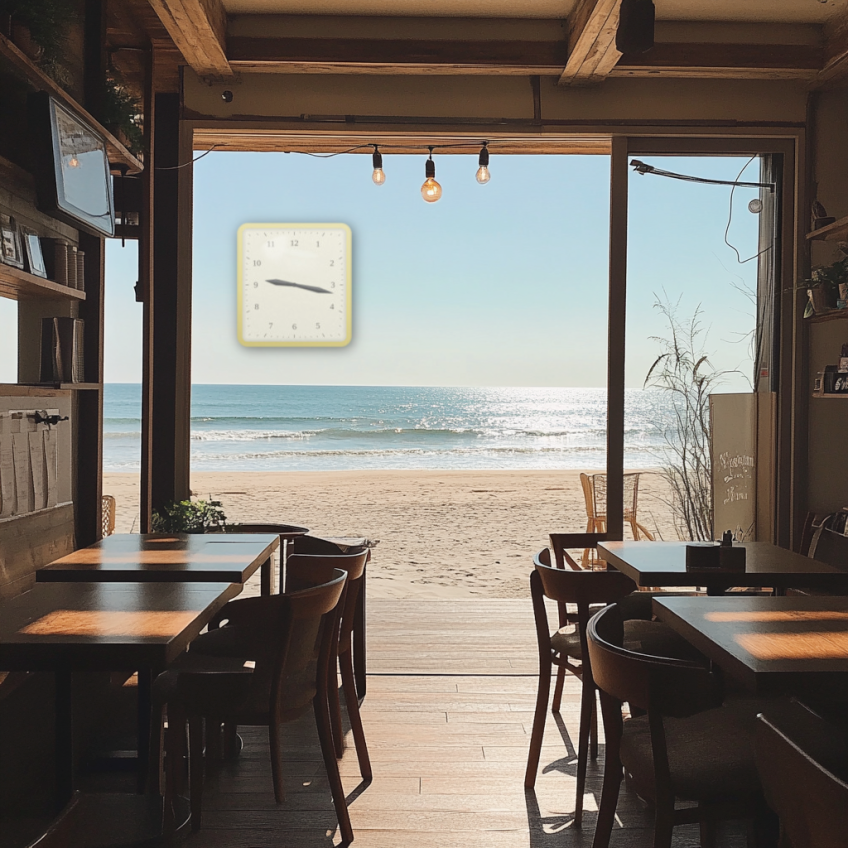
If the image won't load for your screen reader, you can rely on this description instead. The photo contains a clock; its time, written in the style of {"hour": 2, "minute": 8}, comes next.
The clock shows {"hour": 9, "minute": 17}
